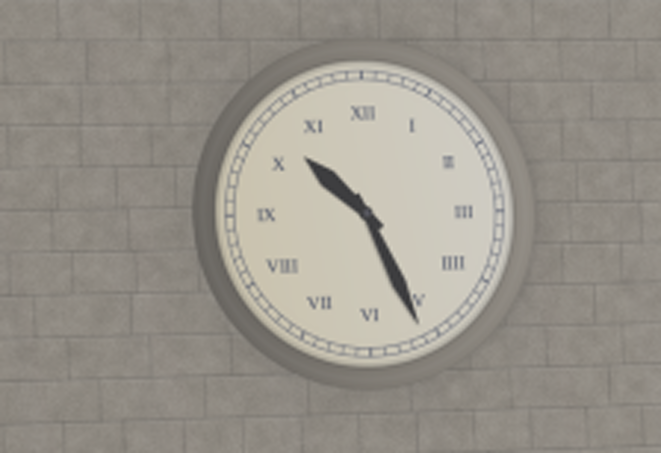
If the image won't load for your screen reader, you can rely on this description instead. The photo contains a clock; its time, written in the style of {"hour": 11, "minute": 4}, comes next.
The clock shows {"hour": 10, "minute": 26}
